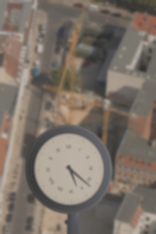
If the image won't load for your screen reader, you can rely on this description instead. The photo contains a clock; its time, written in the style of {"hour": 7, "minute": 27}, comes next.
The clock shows {"hour": 5, "minute": 22}
